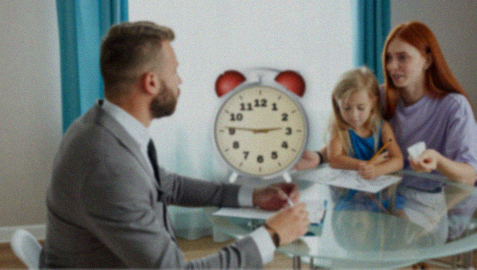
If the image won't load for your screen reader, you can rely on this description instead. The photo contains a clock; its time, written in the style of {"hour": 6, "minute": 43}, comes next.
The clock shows {"hour": 2, "minute": 46}
